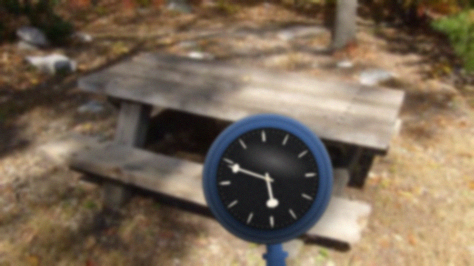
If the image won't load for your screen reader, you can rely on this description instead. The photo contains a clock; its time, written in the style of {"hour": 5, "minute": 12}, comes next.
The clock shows {"hour": 5, "minute": 49}
